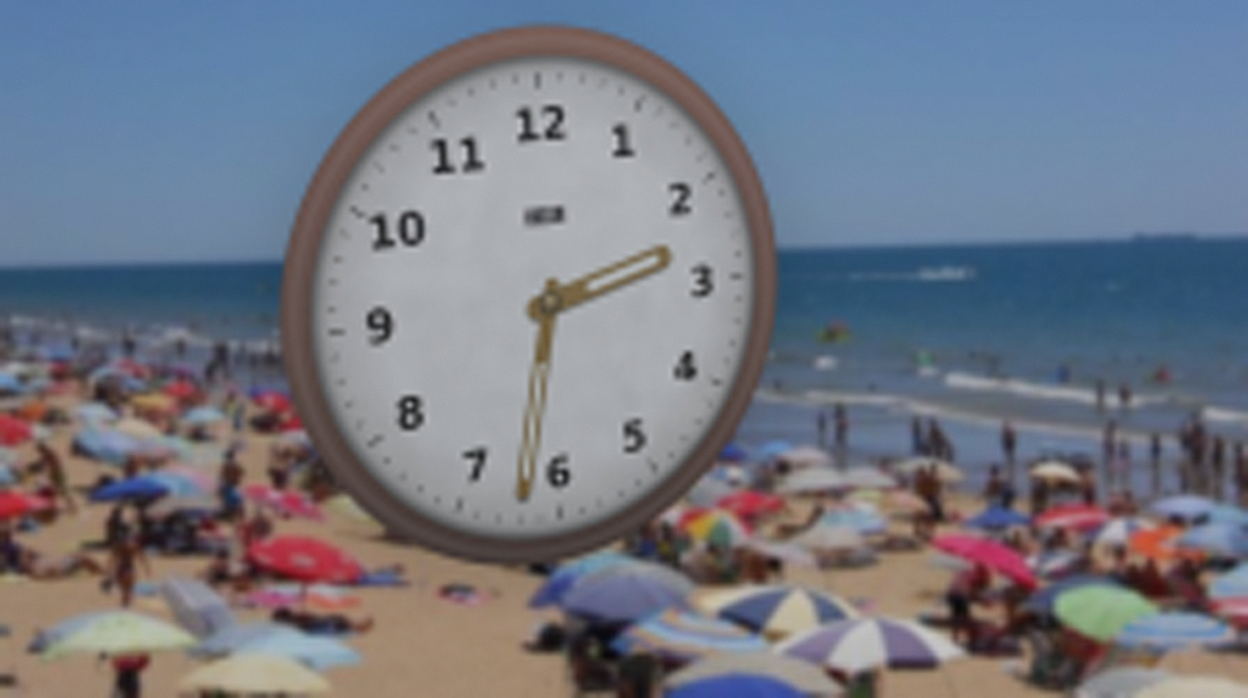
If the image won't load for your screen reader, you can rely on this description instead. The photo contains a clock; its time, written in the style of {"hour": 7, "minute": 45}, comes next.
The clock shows {"hour": 2, "minute": 32}
